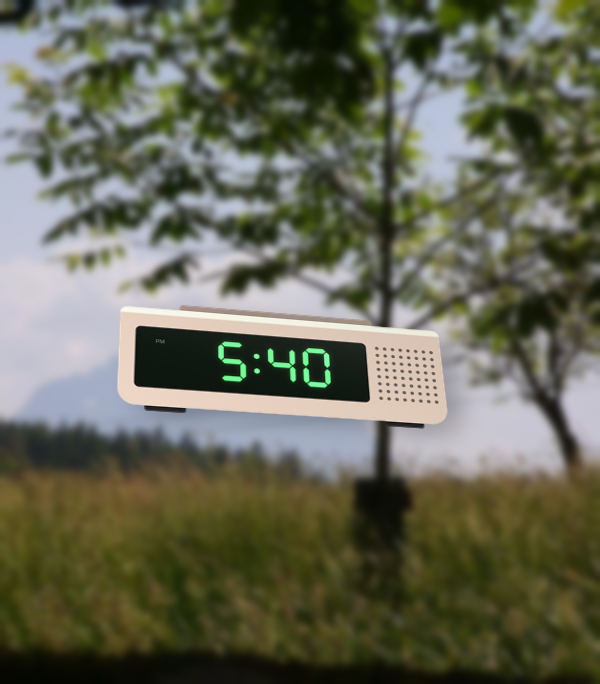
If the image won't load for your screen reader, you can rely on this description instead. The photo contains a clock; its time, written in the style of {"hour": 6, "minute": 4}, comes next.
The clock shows {"hour": 5, "minute": 40}
